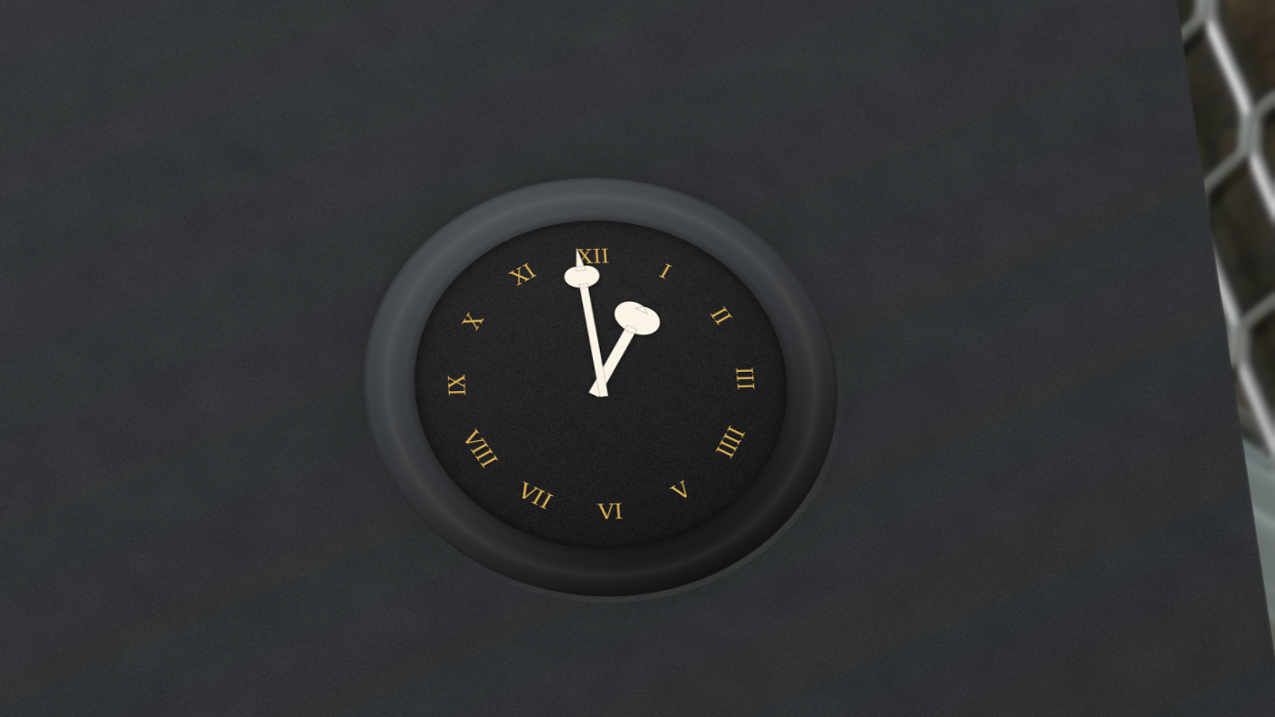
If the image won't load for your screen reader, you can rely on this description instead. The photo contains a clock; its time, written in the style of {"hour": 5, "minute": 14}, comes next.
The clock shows {"hour": 12, "minute": 59}
